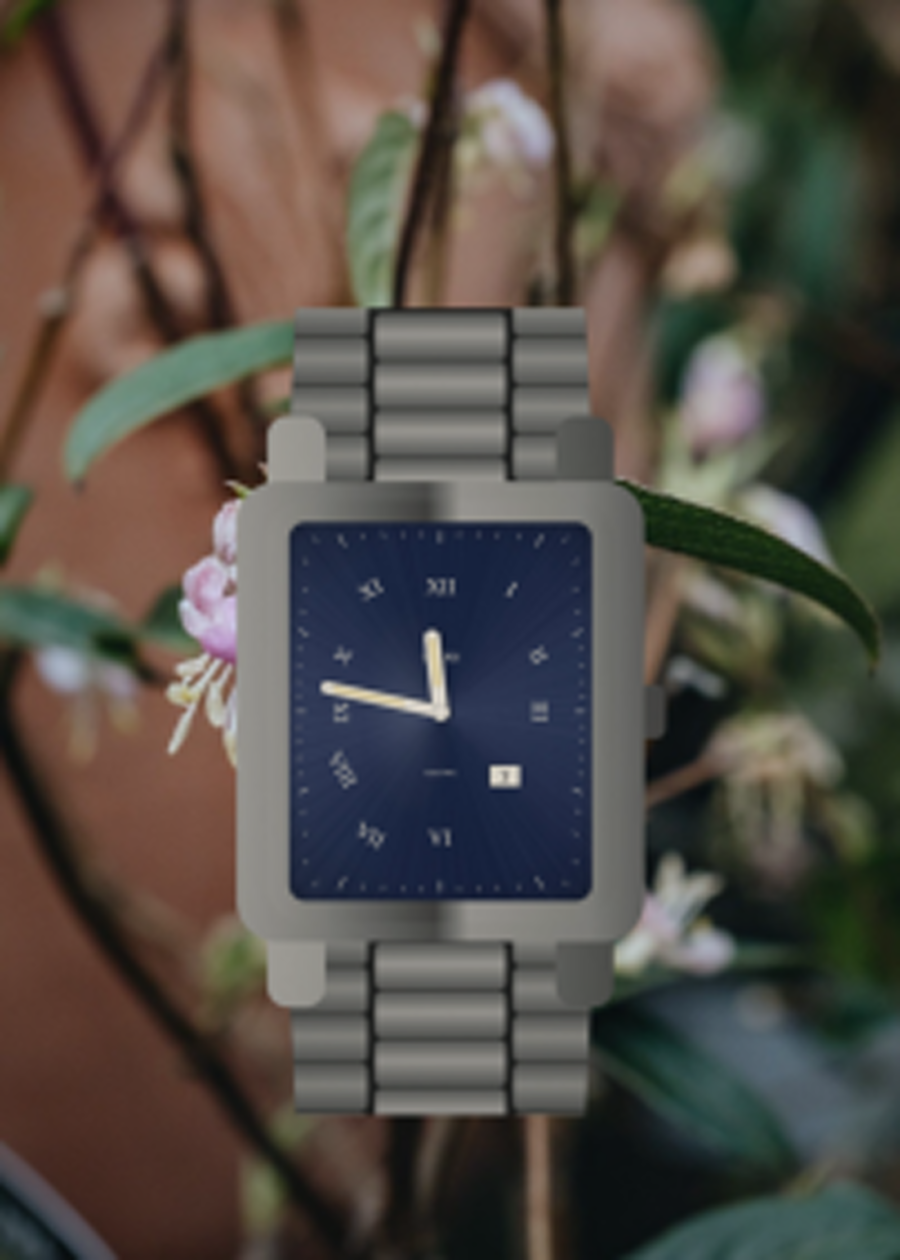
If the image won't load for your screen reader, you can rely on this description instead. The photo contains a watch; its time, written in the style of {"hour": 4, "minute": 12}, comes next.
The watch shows {"hour": 11, "minute": 47}
